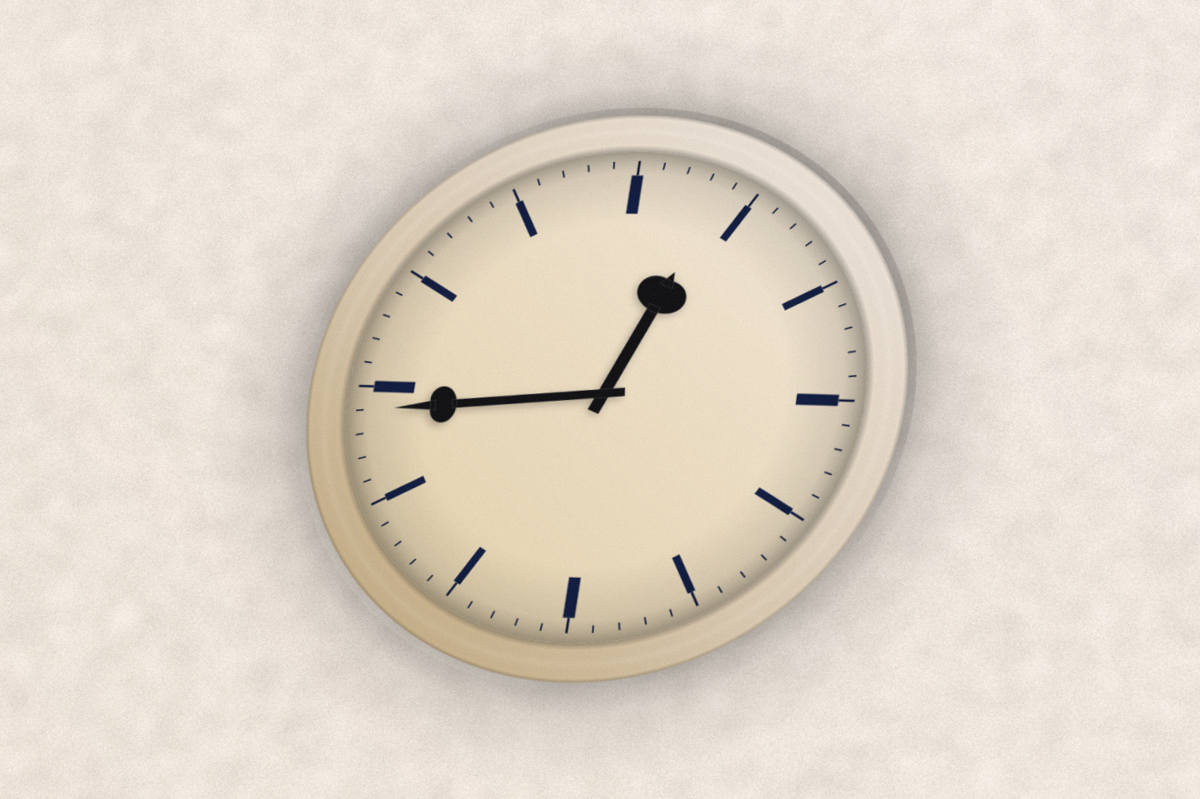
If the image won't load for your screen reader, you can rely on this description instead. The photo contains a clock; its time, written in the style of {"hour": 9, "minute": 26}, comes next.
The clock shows {"hour": 12, "minute": 44}
